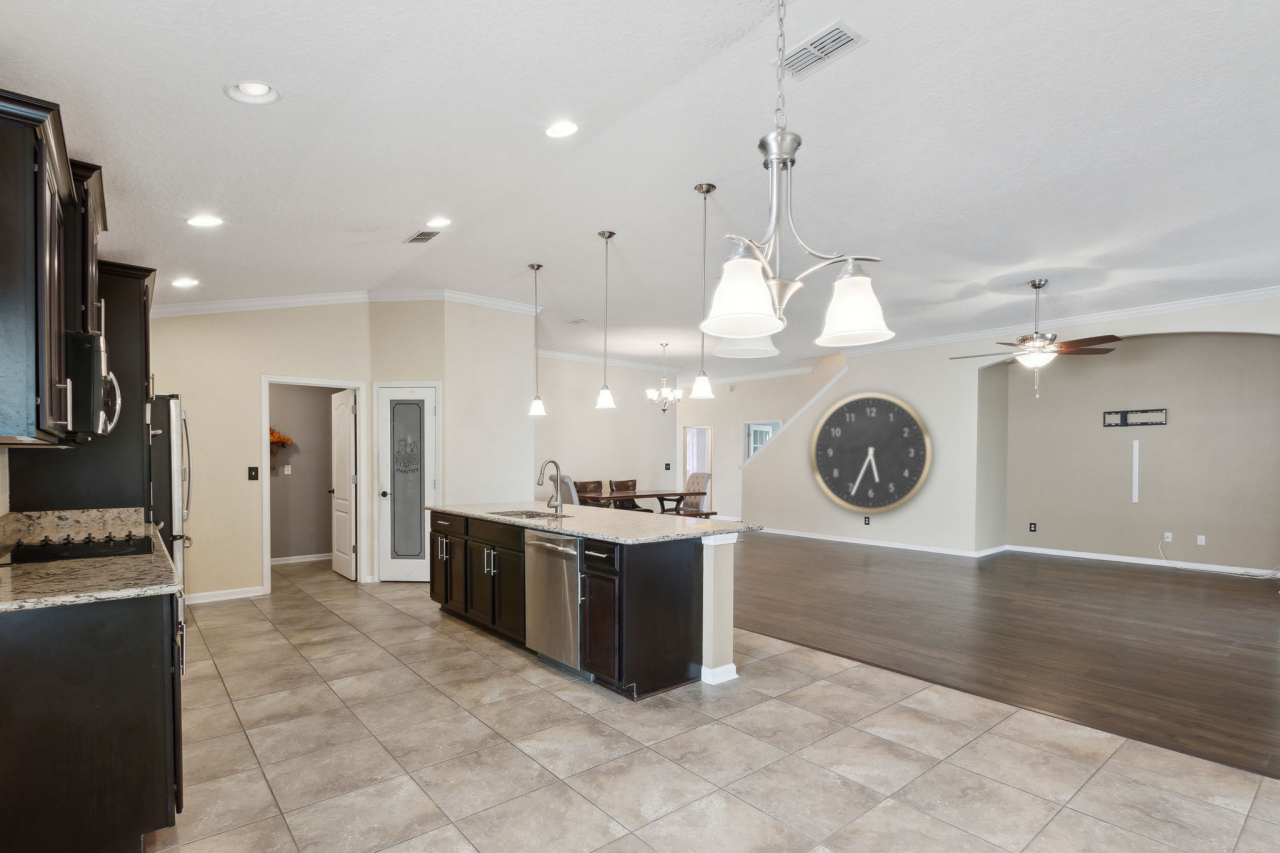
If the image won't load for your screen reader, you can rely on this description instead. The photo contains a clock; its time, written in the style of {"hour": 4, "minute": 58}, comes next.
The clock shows {"hour": 5, "minute": 34}
